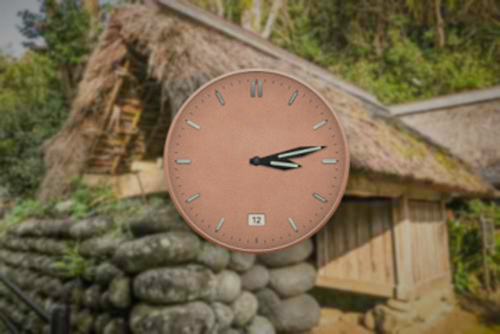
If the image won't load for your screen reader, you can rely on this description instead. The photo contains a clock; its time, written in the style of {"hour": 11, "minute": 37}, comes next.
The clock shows {"hour": 3, "minute": 13}
